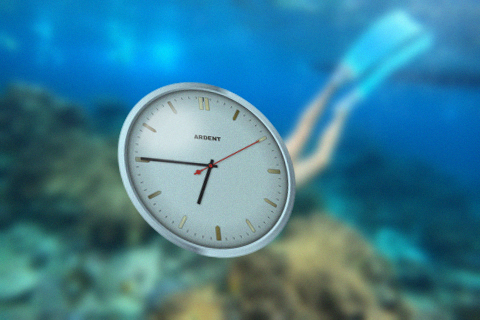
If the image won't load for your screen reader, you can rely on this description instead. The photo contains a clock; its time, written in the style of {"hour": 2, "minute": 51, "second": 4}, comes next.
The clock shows {"hour": 6, "minute": 45, "second": 10}
